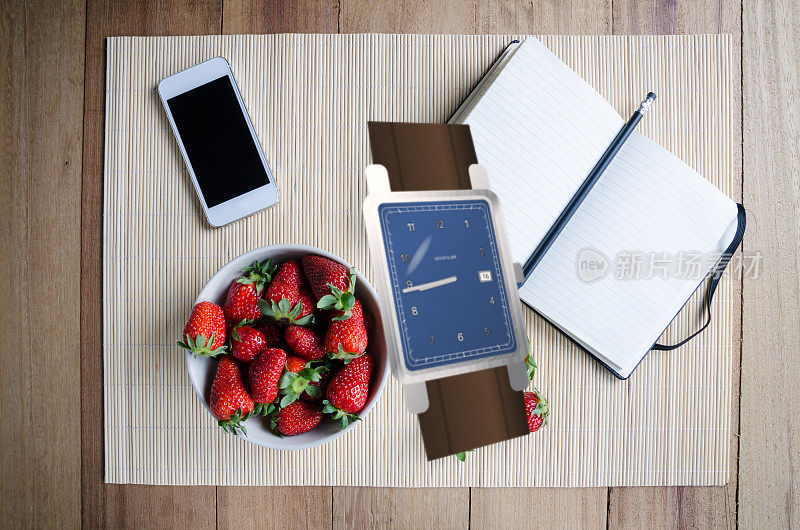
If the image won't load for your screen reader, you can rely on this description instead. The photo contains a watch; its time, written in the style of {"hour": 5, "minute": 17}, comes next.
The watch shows {"hour": 8, "minute": 44}
